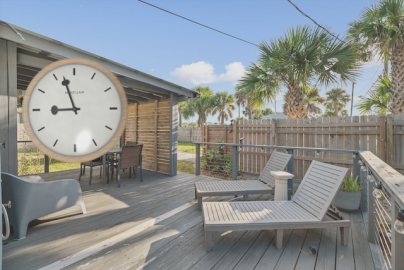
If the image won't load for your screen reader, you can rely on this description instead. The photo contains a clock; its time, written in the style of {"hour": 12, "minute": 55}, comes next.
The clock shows {"hour": 8, "minute": 57}
